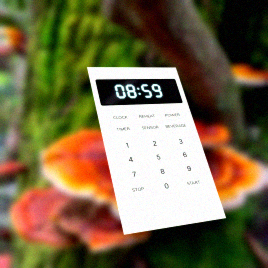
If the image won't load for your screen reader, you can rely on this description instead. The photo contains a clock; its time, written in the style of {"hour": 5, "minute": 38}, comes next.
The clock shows {"hour": 8, "minute": 59}
